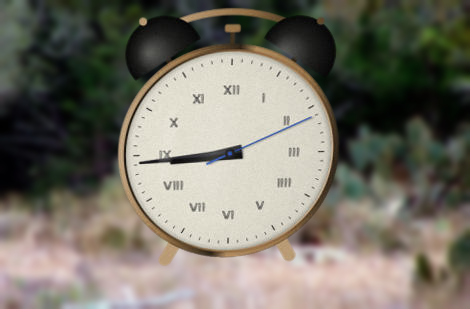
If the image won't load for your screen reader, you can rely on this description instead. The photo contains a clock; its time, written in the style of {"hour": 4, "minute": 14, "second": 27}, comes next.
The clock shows {"hour": 8, "minute": 44, "second": 11}
